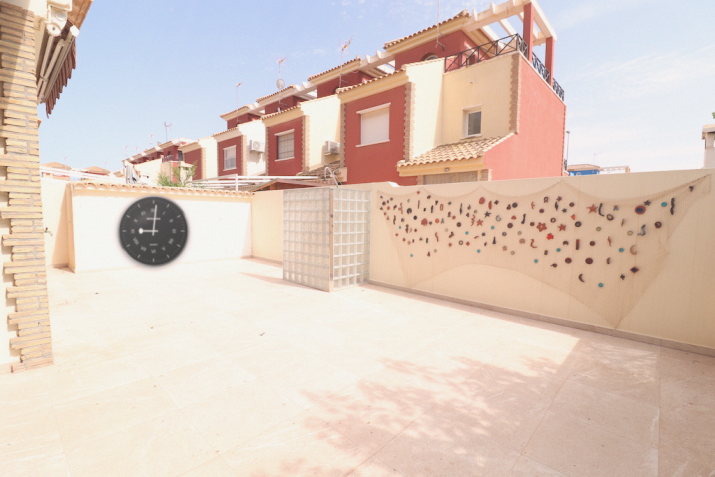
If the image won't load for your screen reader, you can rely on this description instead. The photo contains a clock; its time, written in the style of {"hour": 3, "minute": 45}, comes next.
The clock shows {"hour": 9, "minute": 1}
